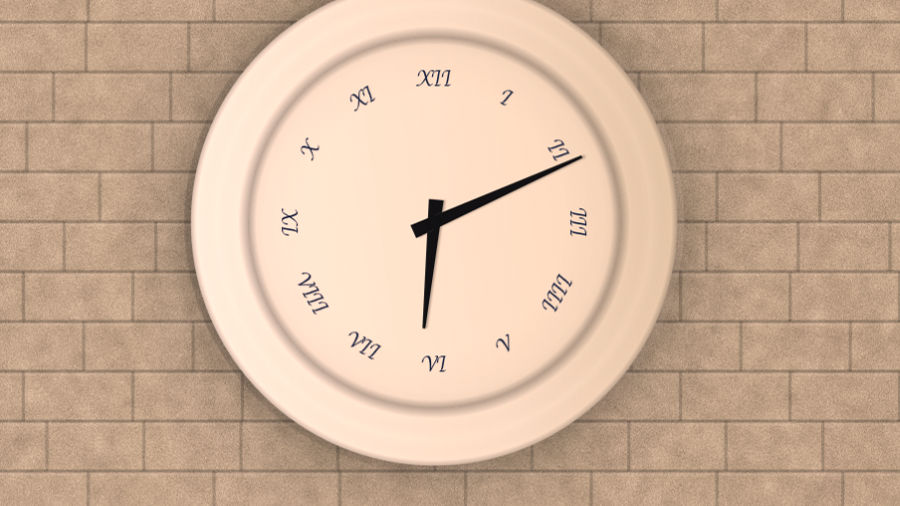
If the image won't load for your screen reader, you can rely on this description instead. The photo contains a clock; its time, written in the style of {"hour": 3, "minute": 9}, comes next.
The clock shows {"hour": 6, "minute": 11}
